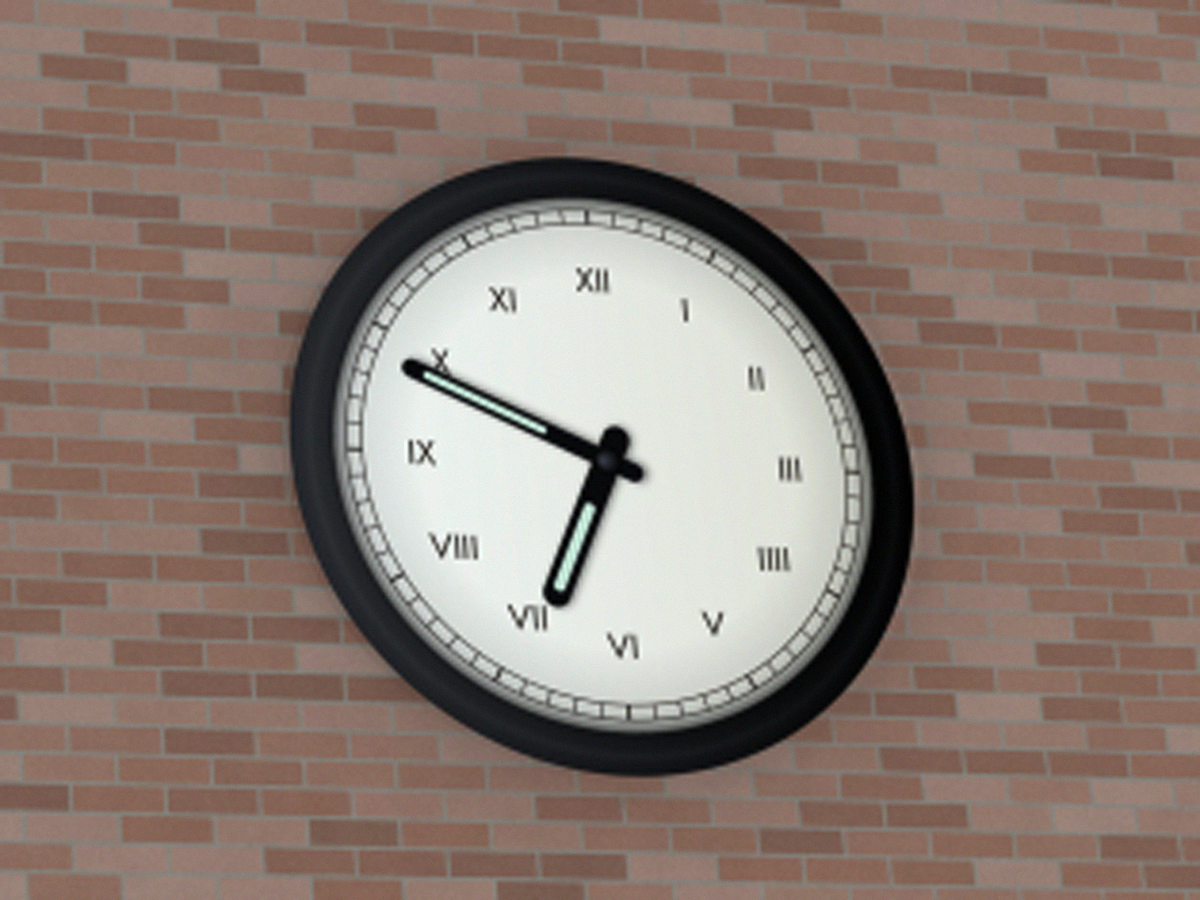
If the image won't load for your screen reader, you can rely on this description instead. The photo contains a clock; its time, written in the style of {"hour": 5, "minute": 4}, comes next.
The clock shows {"hour": 6, "minute": 49}
